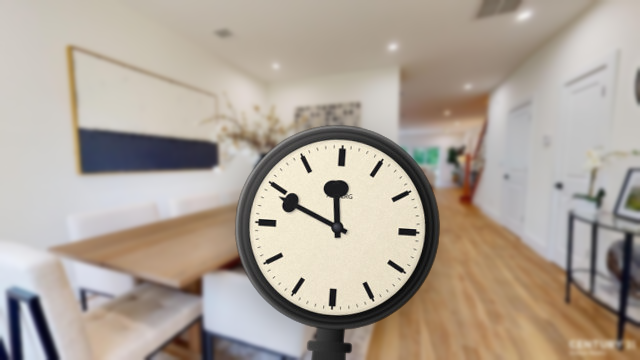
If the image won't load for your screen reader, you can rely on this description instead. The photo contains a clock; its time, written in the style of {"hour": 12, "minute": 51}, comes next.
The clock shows {"hour": 11, "minute": 49}
